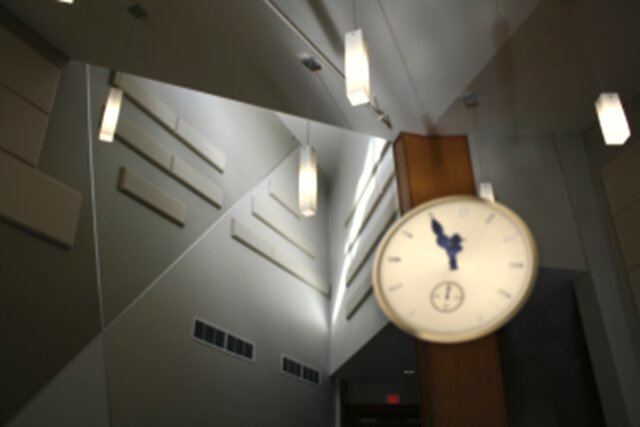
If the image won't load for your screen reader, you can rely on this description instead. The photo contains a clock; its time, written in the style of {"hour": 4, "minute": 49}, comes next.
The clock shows {"hour": 11, "minute": 55}
